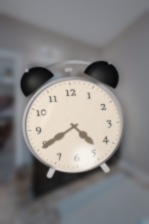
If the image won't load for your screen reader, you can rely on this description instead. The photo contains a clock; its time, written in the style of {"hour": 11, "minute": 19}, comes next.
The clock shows {"hour": 4, "minute": 40}
